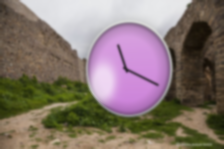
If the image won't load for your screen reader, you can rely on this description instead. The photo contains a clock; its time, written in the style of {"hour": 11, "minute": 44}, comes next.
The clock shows {"hour": 11, "minute": 19}
